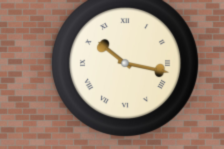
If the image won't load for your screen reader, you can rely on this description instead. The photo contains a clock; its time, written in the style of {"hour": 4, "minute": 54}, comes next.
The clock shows {"hour": 10, "minute": 17}
